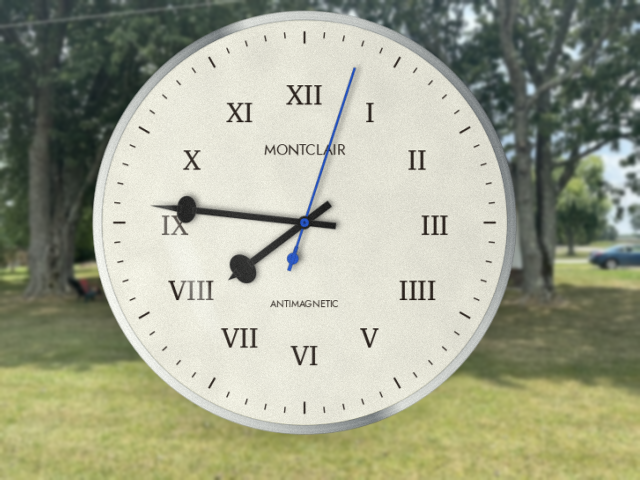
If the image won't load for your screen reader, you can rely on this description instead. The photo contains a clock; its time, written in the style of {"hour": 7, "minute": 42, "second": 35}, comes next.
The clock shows {"hour": 7, "minute": 46, "second": 3}
